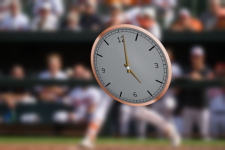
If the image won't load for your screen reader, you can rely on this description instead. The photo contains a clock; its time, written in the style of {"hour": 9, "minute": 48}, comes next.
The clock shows {"hour": 5, "minute": 1}
